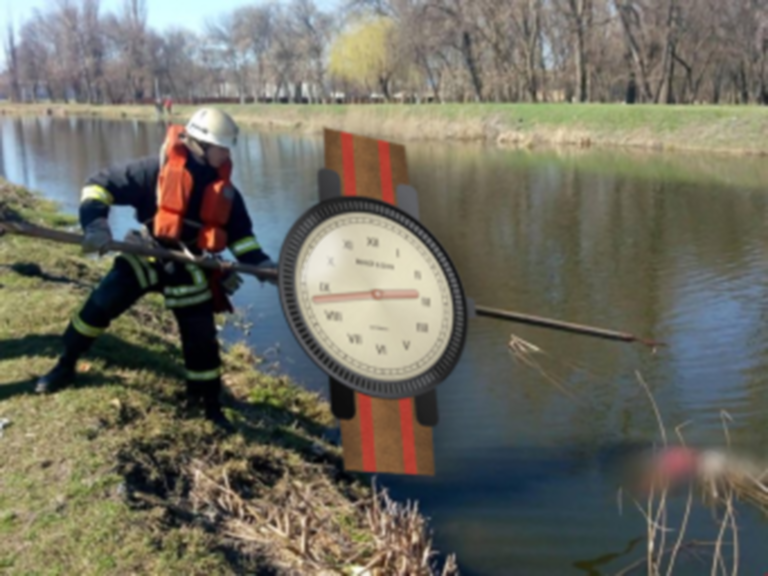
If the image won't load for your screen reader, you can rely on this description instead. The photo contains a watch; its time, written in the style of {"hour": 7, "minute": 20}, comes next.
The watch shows {"hour": 2, "minute": 43}
